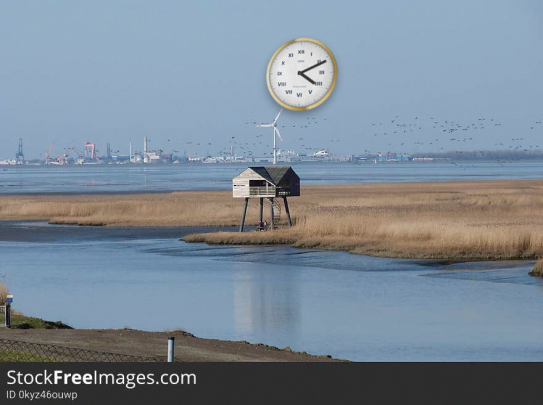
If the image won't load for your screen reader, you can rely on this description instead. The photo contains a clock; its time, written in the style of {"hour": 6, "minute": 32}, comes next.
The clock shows {"hour": 4, "minute": 11}
